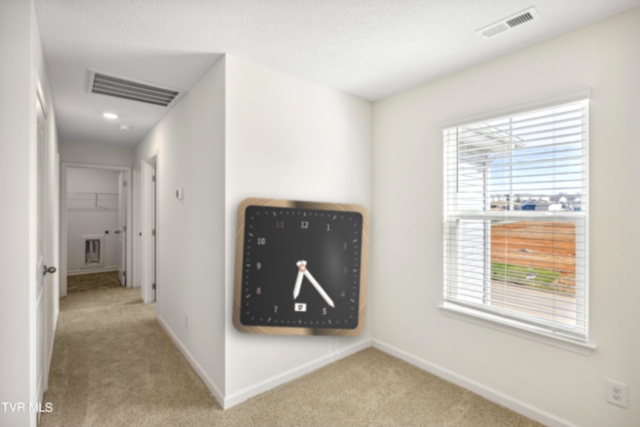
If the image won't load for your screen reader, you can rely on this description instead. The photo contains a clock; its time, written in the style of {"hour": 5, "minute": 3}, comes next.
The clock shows {"hour": 6, "minute": 23}
